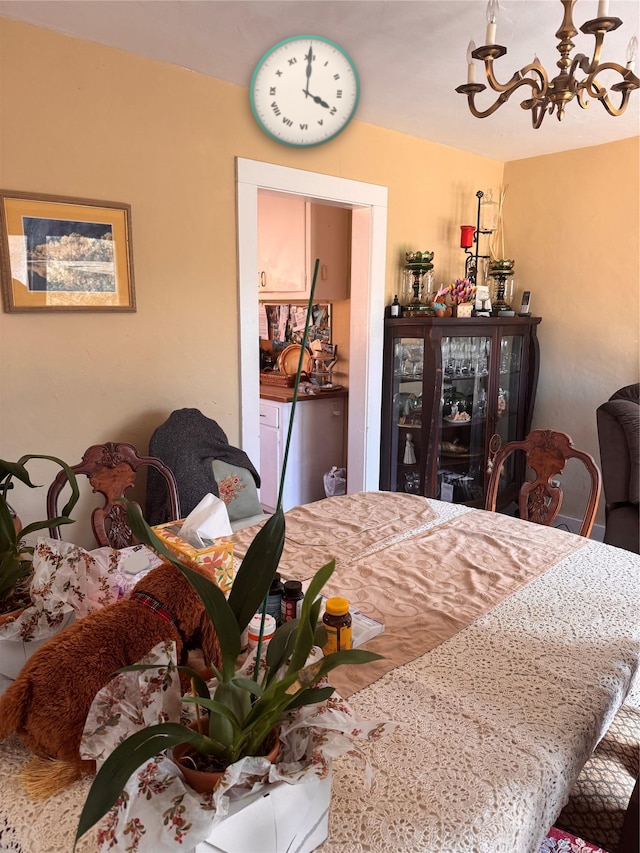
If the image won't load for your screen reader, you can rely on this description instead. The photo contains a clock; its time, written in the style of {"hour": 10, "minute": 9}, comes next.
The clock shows {"hour": 4, "minute": 0}
